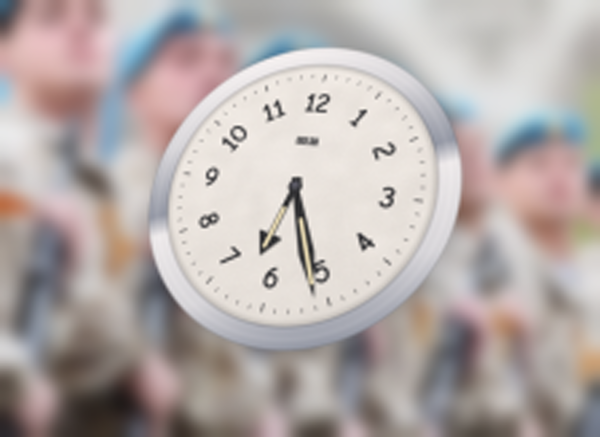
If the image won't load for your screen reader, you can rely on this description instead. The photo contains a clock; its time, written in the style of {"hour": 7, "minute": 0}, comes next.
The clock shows {"hour": 6, "minute": 26}
